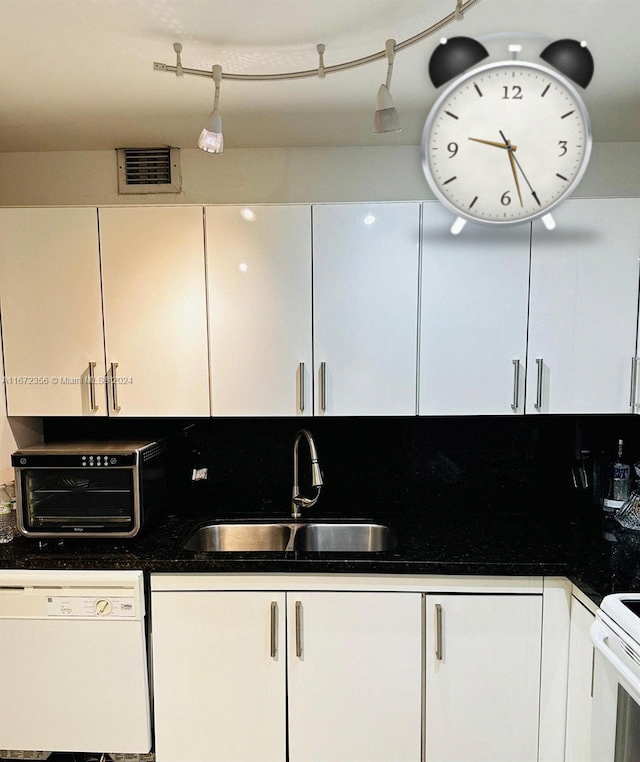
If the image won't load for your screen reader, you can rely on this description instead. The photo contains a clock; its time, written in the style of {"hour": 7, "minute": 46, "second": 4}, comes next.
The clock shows {"hour": 9, "minute": 27, "second": 25}
